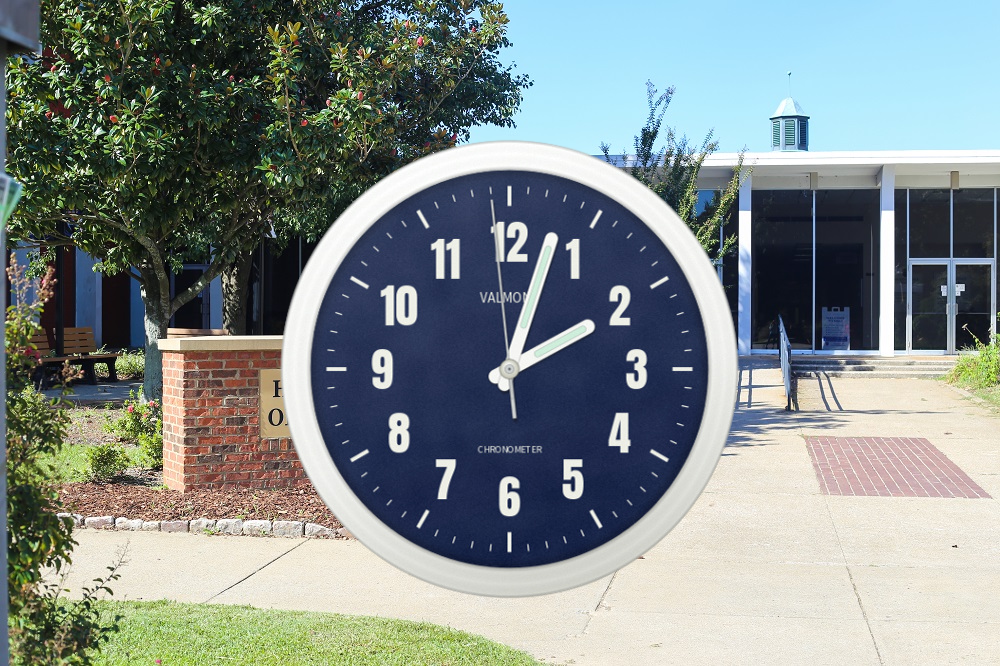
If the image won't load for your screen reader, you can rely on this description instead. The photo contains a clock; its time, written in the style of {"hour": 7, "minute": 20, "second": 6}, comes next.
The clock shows {"hour": 2, "minute": 2, "second": 59}
